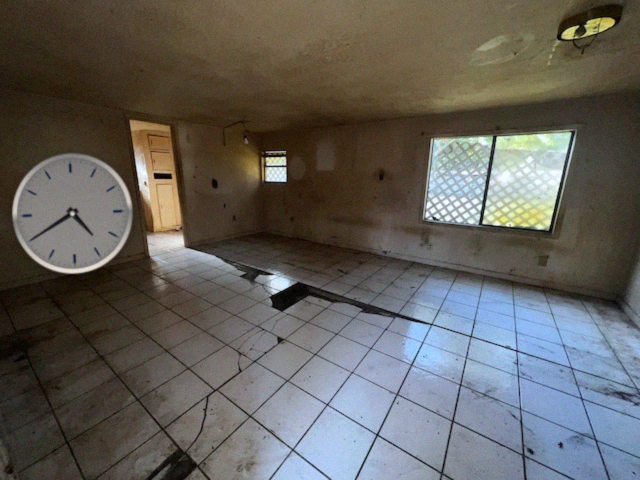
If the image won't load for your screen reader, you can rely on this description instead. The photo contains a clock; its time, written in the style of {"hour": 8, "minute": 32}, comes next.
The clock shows {"hour": 4, "minute": 40}
